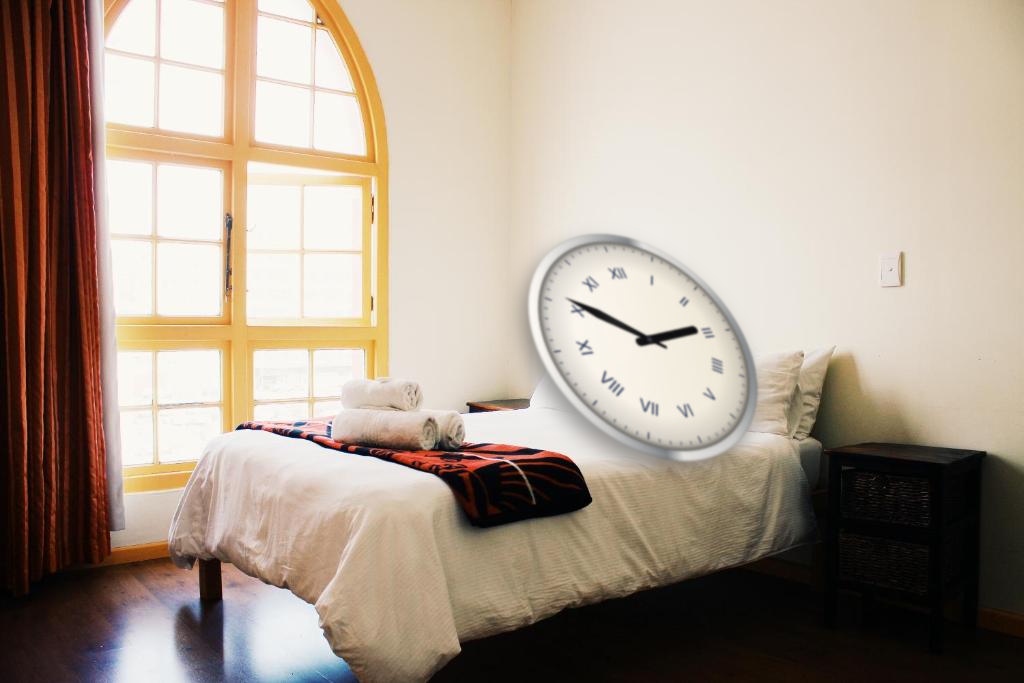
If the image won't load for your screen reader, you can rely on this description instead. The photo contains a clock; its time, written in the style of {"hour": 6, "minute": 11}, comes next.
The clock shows {"hour": 2, "minute": 51}
